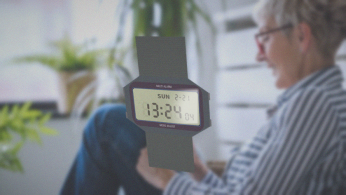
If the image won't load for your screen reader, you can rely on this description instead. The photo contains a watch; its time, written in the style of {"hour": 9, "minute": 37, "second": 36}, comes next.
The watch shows {"hour": 13, "minute": 24, "second": 4}
